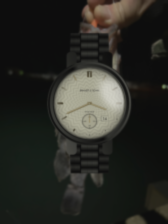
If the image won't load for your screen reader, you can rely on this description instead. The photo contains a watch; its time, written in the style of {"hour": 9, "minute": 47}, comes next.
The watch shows {"hour": 3, "minute": 41}
